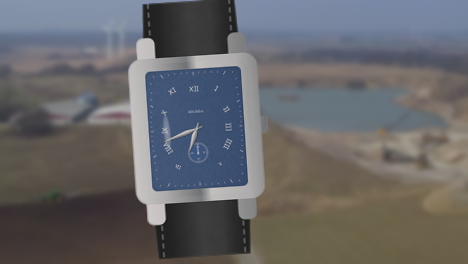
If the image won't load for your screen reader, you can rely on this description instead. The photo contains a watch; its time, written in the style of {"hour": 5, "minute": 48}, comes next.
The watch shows {"hour": 6, "minute": 42}
